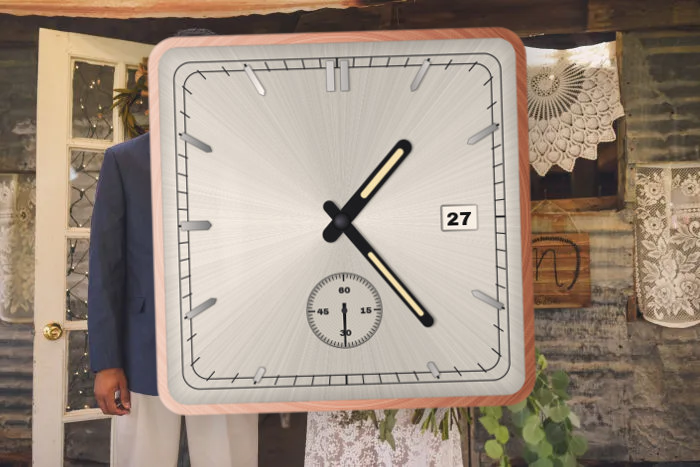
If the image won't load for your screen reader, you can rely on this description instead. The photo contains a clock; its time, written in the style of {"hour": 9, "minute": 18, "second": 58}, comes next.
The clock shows {"hour": 1, "minute": 23, "second": 30}
